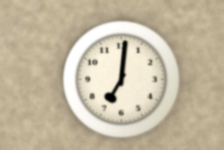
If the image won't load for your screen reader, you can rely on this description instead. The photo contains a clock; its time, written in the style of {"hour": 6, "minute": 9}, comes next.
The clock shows {"hour": 7, "minute": 1}
